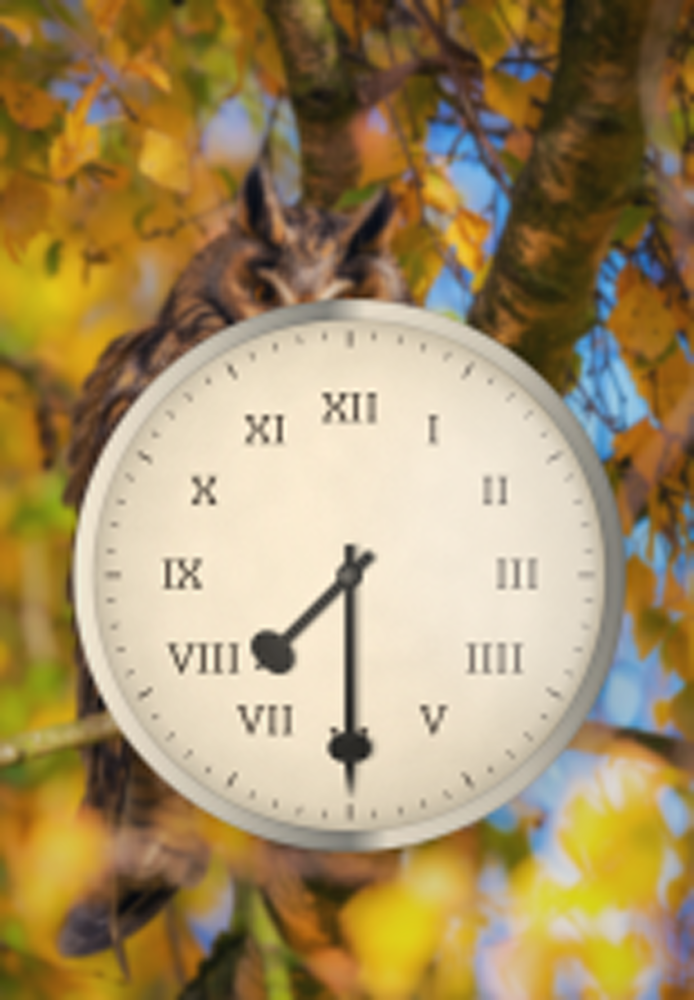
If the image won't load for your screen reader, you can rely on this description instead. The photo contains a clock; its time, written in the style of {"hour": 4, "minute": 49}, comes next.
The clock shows {"hour": 7, "minute": 30}
